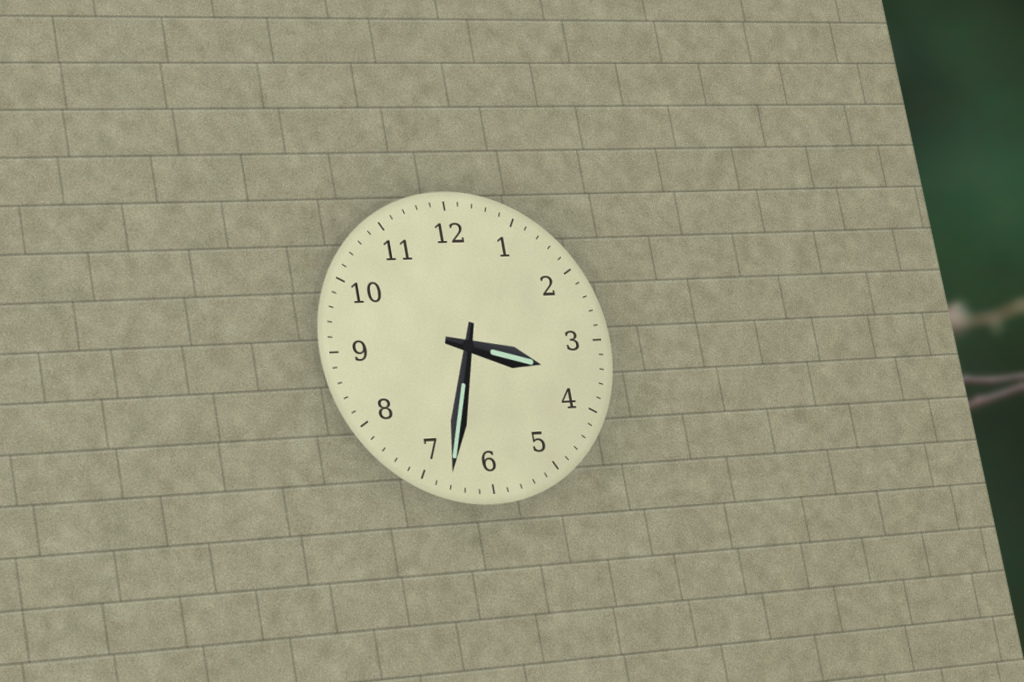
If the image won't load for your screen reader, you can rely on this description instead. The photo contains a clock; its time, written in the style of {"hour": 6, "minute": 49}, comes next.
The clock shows {"hour": 3, "minute": 33}
